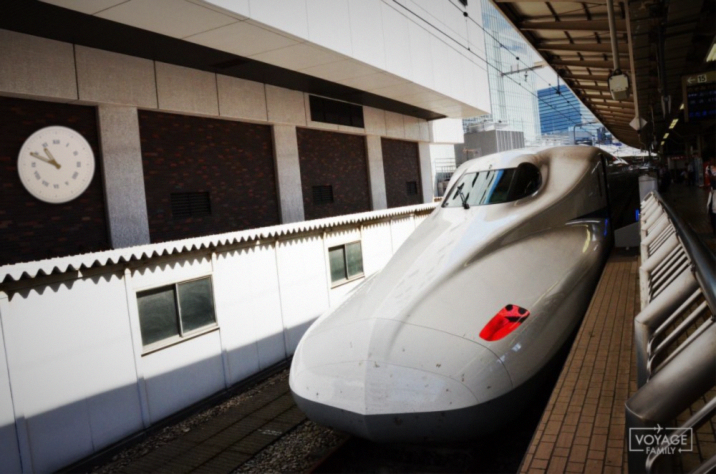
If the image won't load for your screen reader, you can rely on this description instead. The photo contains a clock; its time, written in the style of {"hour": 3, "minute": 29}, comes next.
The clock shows {"hour": 10, "minute": 49}
